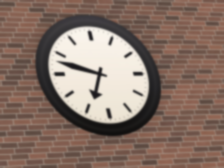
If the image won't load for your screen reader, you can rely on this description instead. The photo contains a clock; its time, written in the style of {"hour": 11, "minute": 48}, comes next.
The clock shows {"hour": 6, "minute": 48}
